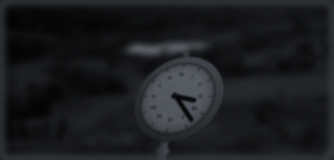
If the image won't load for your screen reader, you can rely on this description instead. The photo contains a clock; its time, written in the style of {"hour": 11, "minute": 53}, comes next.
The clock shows {"hour": 3, "minute": 23}
